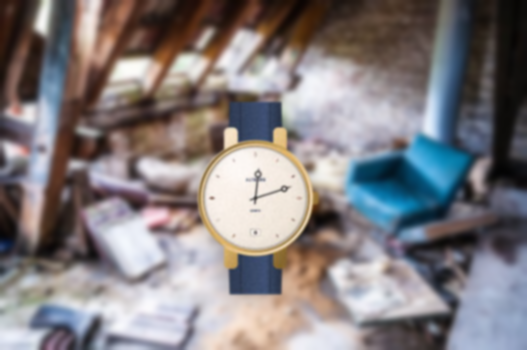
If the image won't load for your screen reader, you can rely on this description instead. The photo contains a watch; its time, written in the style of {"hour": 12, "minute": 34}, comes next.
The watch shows {"hour": 12, "minute": 12}
